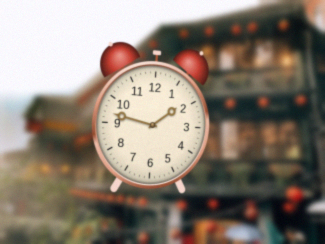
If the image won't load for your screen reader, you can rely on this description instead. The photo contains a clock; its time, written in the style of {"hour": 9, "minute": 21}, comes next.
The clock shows {"hour": 1, "minute": 47}
